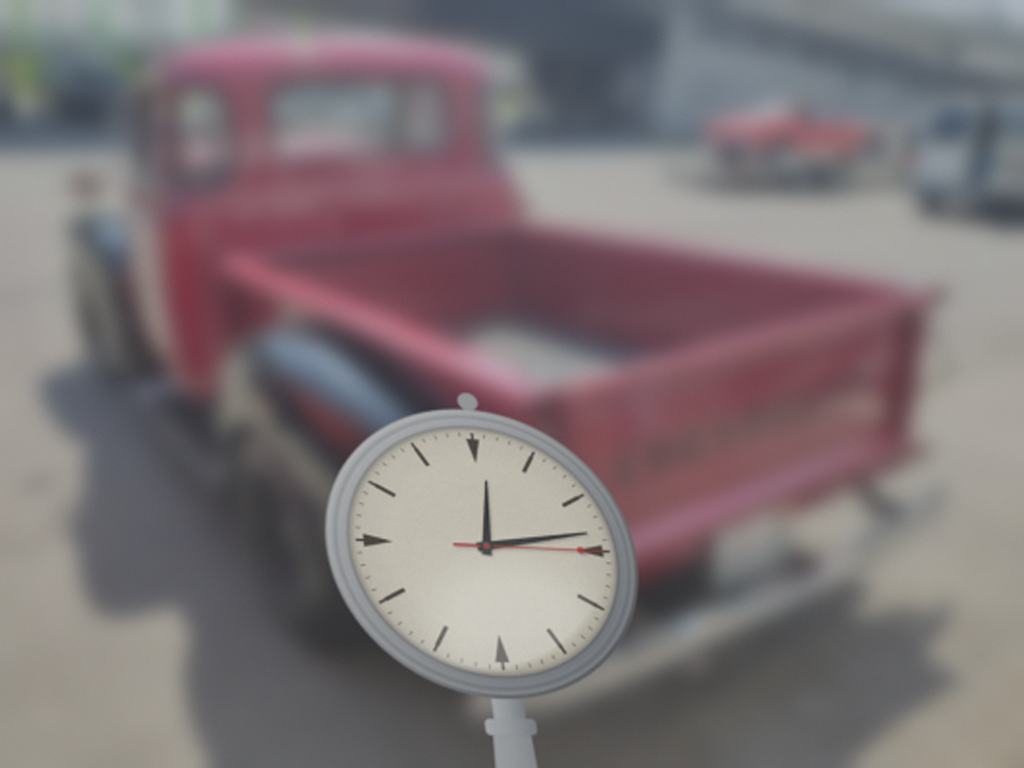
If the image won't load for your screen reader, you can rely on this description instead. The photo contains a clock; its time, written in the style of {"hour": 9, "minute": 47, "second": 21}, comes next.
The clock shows {"hour": 12, "minute": 13, "second": 15}
